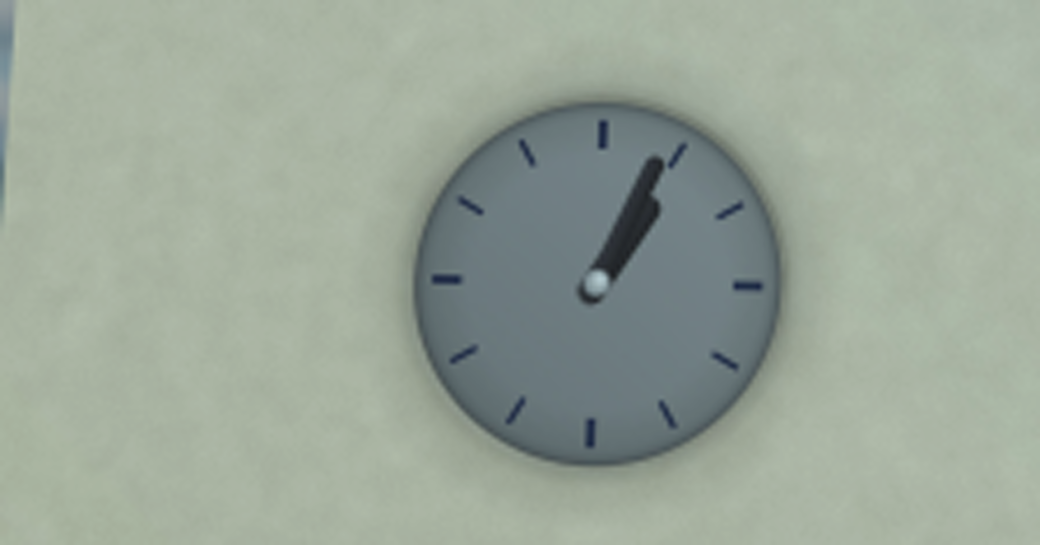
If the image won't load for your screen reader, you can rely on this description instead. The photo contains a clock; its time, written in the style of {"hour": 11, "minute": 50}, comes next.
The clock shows {"hour": 1, "minute": 4}
